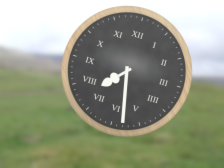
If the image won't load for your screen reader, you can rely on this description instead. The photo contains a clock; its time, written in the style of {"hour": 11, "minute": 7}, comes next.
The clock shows {"hour": 7, "minute": 28}
